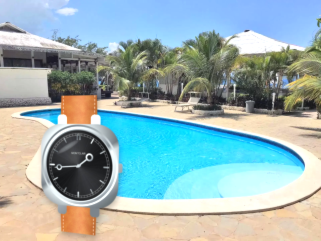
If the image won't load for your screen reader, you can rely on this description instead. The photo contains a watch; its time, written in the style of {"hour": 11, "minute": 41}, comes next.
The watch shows {"hour": 1, "minute": 44}
